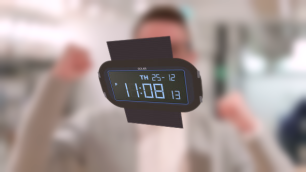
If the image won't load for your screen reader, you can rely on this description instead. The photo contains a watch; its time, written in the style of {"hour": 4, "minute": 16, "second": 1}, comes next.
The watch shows {"hour": 11, "minute": 8, "second": 13}
